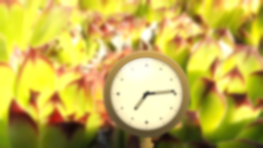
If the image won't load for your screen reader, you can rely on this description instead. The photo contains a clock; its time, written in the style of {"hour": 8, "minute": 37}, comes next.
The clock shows {"hour": 7, "minute": 14}
